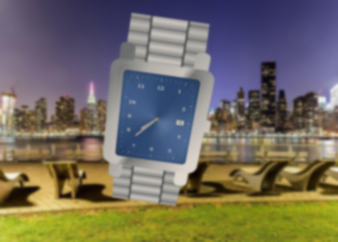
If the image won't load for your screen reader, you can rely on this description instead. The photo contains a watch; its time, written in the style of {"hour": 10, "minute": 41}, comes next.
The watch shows {"hour": 7, "minute": 37}
